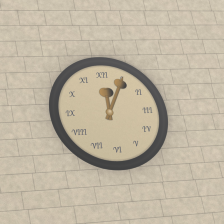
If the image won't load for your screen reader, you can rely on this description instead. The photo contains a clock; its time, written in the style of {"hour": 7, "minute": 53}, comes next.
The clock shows {"hour": 12, "minute": 5}
